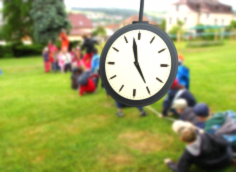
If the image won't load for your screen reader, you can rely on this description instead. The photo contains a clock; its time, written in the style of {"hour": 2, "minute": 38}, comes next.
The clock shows {"hour": 4, "minute": 58}
